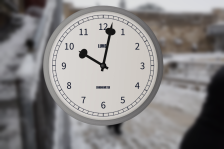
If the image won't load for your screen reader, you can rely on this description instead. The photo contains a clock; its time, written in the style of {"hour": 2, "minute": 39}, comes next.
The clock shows {"hour": 10, "minute": 2}
